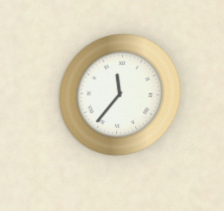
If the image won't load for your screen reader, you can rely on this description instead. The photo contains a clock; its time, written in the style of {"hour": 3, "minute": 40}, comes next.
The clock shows {"hour": 11, "minute": 36}
